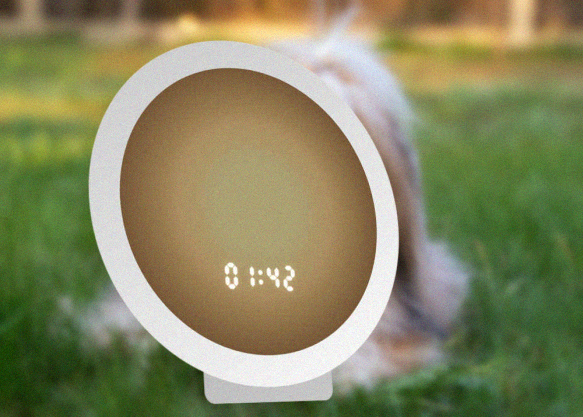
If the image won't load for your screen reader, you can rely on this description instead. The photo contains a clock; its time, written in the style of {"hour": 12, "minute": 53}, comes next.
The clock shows {"hour": 1, "minute": 42}
